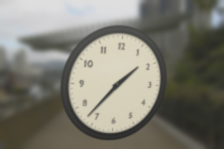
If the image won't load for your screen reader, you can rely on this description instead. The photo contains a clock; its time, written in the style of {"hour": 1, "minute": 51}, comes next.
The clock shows {"hour": 1, "minute": 37}
